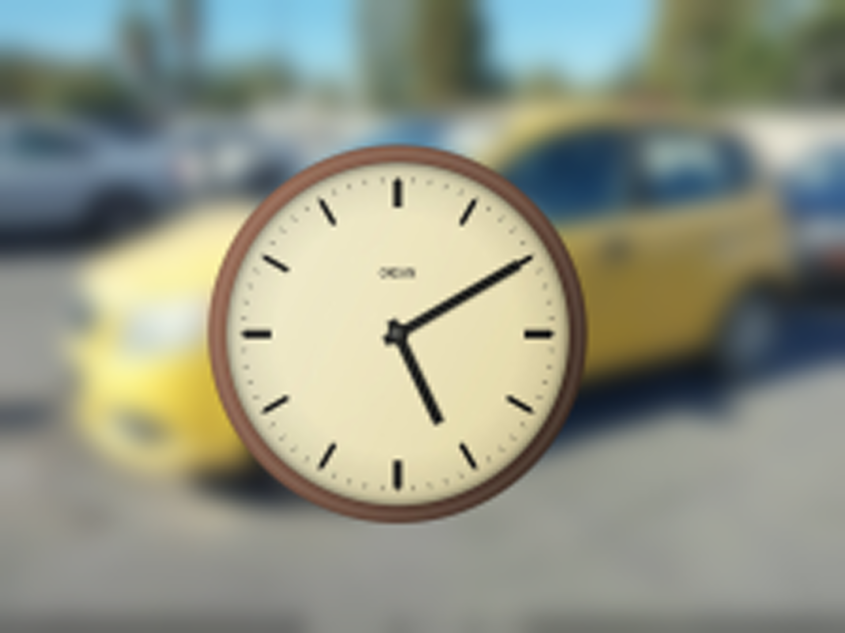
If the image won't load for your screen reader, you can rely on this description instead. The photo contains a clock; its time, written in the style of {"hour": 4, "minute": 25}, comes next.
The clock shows {"hour": 5, "minute": 10}
